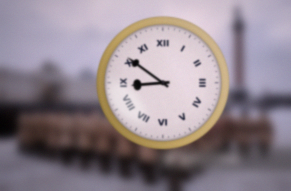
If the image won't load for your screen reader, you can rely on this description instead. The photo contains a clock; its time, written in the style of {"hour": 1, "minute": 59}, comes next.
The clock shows {"hour": 8, "minute": 51}
